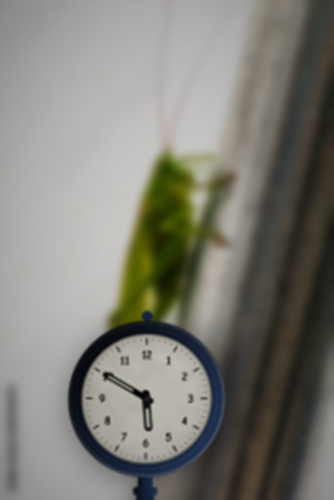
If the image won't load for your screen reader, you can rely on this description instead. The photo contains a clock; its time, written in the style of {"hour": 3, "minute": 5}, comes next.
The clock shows {"hour": 5, "minute": 50}
